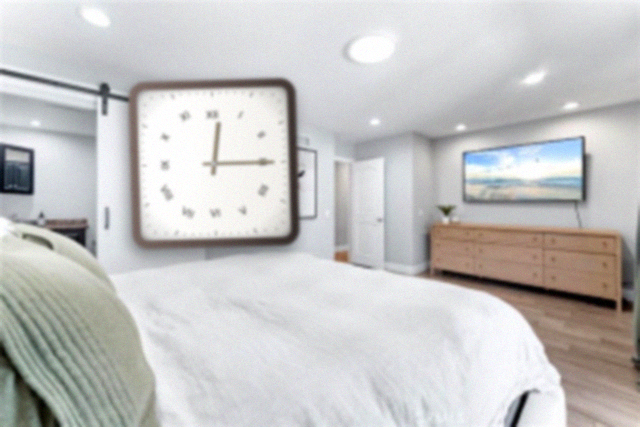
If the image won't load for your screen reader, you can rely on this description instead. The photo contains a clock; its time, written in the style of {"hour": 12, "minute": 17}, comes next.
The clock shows {"hour": 12, "minute": 15}
